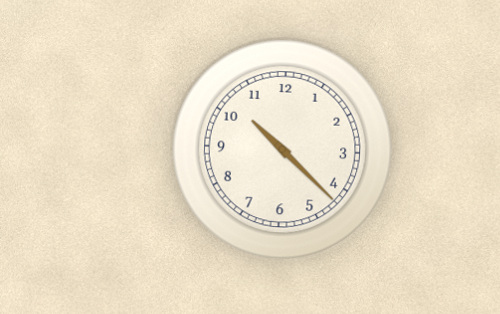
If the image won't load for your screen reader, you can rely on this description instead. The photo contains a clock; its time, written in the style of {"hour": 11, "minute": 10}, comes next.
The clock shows {"hour": 10, "minute": 22}
